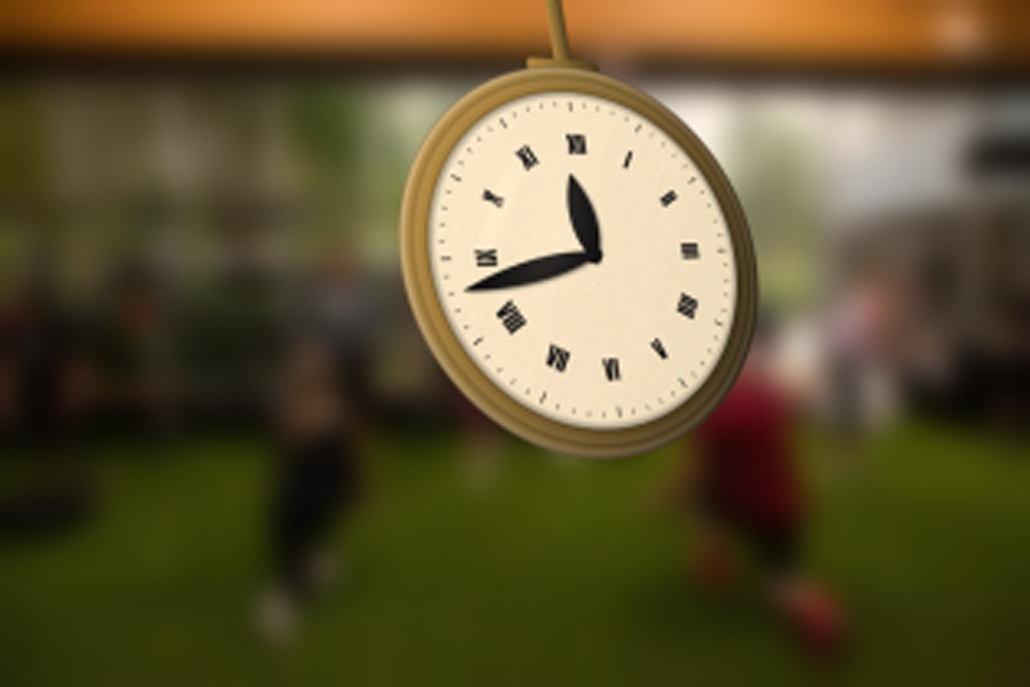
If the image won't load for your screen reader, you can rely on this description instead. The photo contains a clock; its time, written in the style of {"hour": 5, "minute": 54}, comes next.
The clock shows {"hour": 11, "minute": 43}
